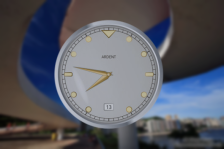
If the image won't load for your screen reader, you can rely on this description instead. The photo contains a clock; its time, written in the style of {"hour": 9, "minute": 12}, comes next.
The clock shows {"hour": 7, "minute": 47}
